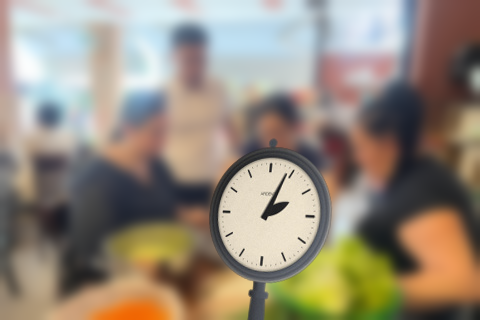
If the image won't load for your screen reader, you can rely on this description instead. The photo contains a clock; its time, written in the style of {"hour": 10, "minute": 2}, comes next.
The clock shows {"hour": 2, "minute": 4}
